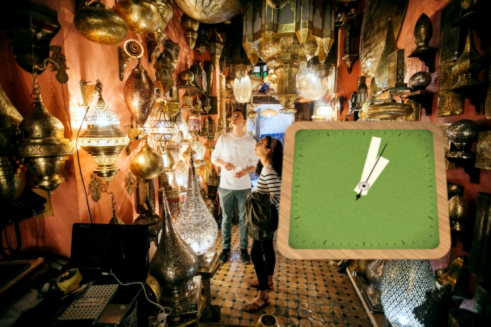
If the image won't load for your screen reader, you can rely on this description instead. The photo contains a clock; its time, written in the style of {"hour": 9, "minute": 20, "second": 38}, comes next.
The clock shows {"hour": 1, "minute": 2, "second": 4}
